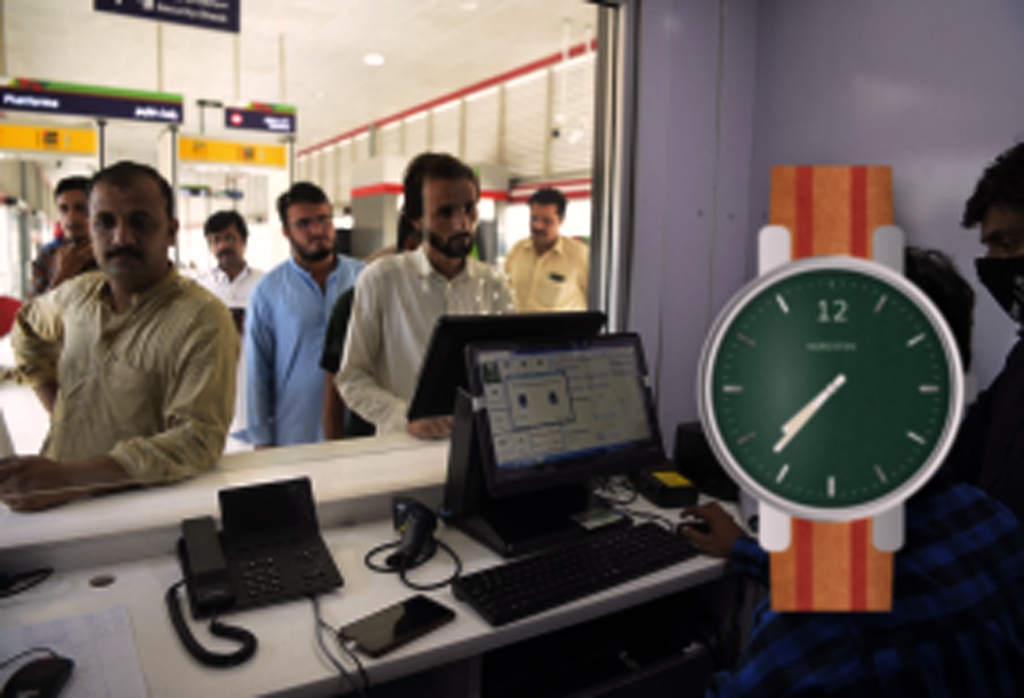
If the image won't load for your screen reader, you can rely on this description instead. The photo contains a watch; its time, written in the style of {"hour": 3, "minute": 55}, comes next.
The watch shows {"hour": 7, "minute": 37}
